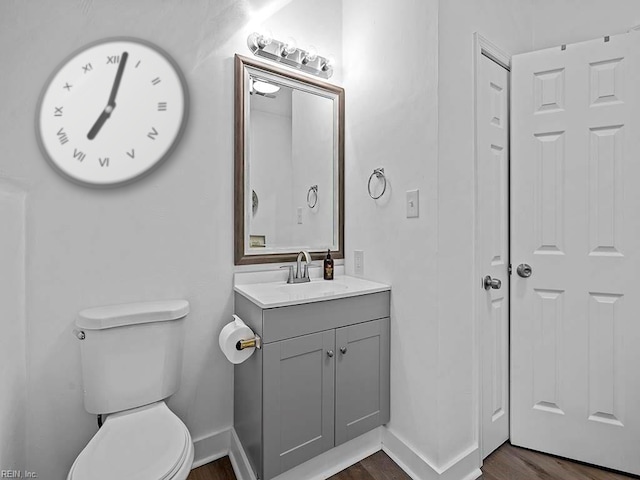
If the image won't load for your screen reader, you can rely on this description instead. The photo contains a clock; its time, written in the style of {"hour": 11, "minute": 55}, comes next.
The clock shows {"hour": 7, "minute": 2}
